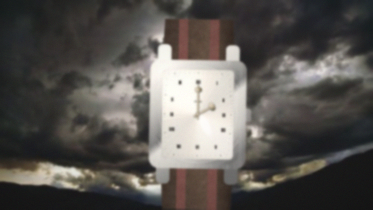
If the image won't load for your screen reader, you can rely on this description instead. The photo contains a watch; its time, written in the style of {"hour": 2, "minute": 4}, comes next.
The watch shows {"hour": 2, "minute": 0}
